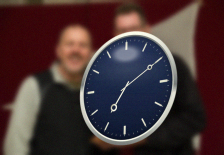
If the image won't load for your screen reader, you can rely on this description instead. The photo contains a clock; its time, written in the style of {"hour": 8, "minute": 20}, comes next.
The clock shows {"hour": 7, "minute": 10}
